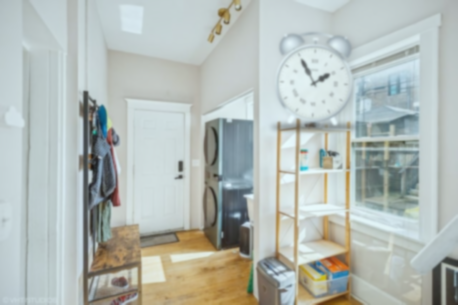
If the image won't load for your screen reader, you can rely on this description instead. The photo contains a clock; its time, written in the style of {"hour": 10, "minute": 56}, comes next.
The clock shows {"hour": 1, "minute": 55}
